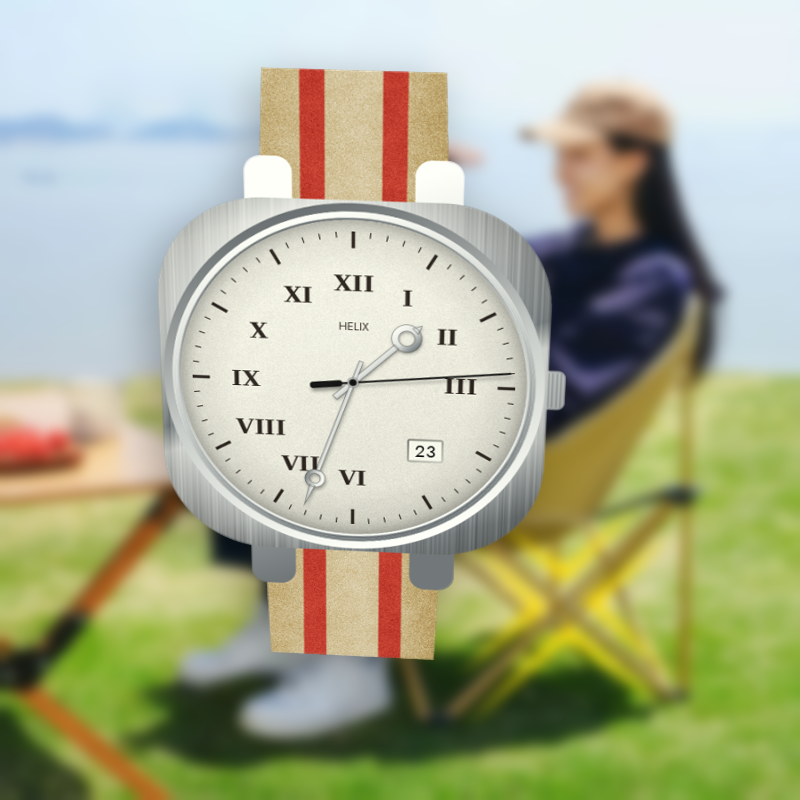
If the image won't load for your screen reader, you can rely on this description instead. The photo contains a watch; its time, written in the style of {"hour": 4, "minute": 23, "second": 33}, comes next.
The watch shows {"hour": 1, "minute": 33, "second": 14}
